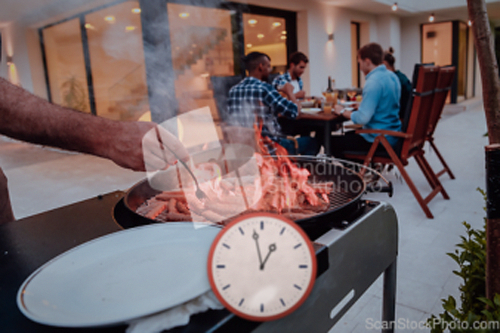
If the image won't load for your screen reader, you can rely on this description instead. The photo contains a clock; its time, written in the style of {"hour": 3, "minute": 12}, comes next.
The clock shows {"hour": 12, "minute": 58}
